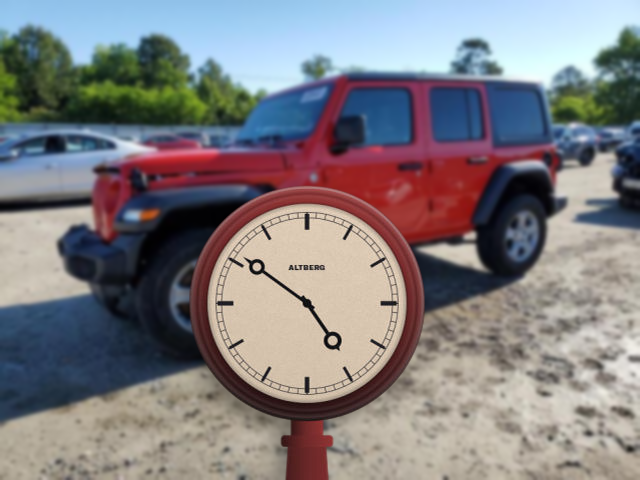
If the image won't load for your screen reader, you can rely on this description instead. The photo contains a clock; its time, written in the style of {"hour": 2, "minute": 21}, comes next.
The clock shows {"hour": 4, "minute": 51}
